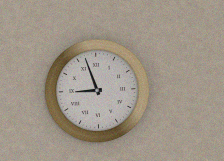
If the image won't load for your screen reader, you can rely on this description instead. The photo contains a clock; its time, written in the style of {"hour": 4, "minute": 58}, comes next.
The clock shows {"hour": 8, "minute": 57}
